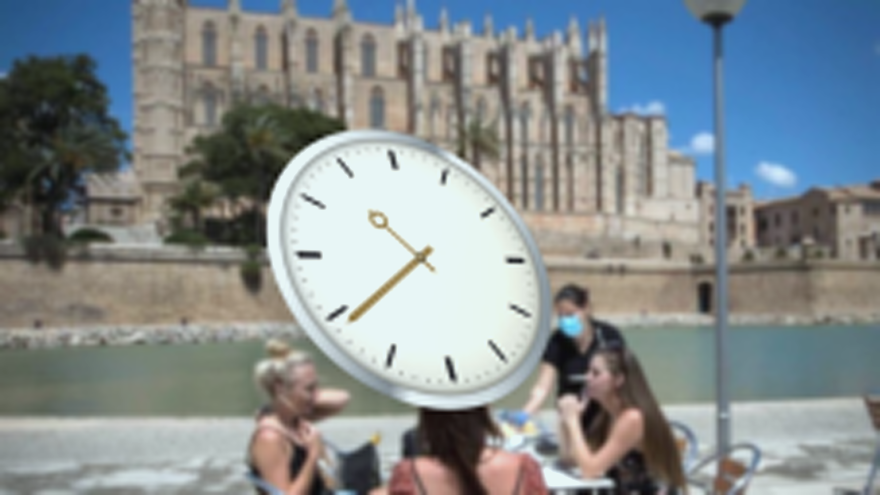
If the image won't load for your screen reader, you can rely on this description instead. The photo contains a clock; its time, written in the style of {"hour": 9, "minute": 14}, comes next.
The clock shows {"hour": 10, "minute": 39}
